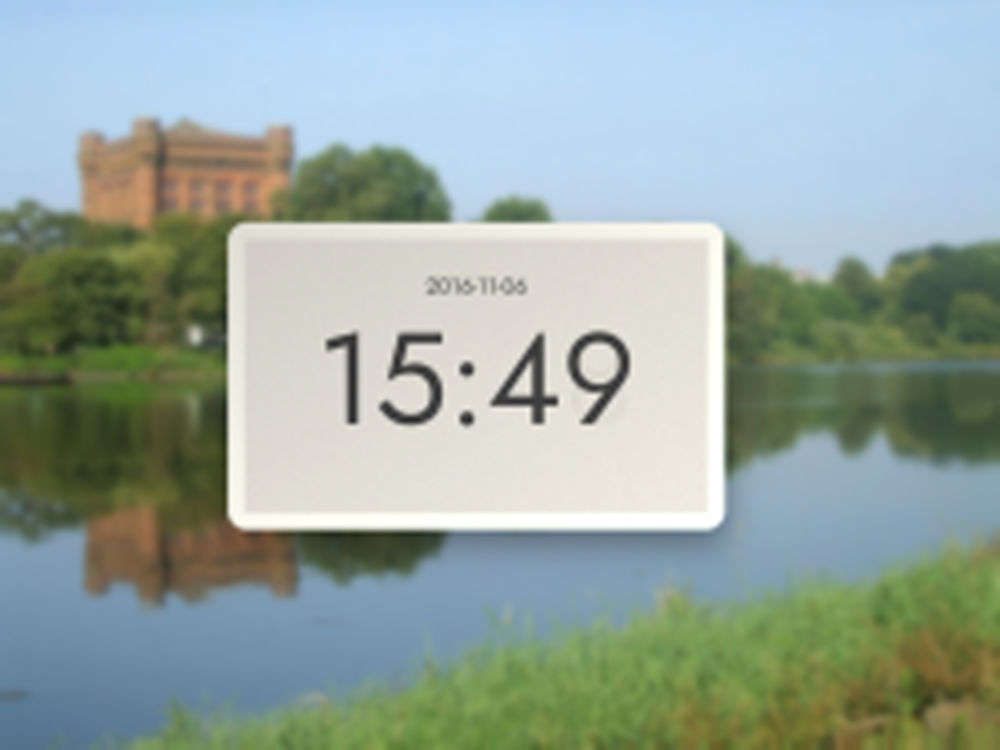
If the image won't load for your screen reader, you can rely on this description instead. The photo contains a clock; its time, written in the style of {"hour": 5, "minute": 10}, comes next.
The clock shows {"hour": 15, "minute": 49}
